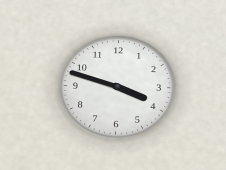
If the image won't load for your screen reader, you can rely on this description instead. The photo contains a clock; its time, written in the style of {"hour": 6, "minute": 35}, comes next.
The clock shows {"hour": 3, "minute": 48}
